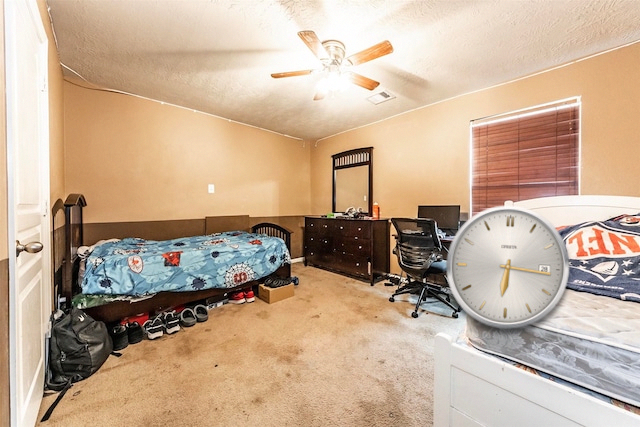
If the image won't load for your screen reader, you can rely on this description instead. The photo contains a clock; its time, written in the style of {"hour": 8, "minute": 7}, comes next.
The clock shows {"hour": 6, "minute": 16}
